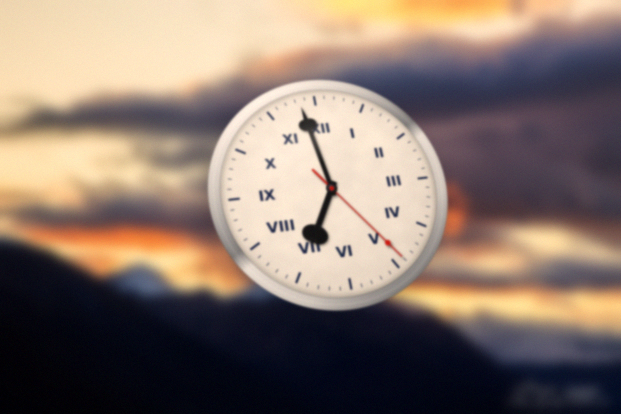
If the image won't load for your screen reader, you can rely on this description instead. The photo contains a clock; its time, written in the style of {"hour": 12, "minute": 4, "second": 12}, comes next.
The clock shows {"hour": 6, "minute": 58, "second": 24}
